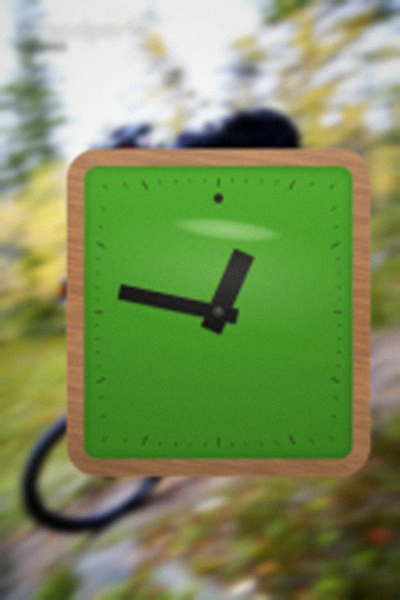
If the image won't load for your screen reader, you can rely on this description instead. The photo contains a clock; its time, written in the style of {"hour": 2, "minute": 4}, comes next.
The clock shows {"hour": 12, "minute": 47}
